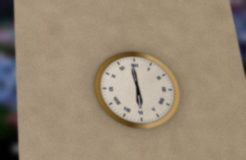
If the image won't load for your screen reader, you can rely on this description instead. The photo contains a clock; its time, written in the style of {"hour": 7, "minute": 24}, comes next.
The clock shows {"hour": 5, "minute": 59}
